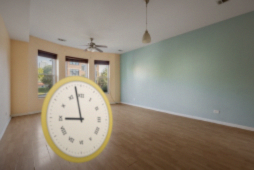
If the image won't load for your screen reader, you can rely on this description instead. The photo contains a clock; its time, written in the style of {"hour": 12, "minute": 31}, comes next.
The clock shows {"hour": 8, "minute": 58}
